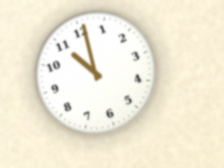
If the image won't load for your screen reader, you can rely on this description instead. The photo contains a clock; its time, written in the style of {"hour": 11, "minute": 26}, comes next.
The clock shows {"hour": 11, "minute": 1}
